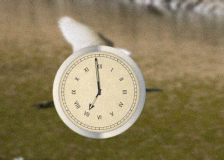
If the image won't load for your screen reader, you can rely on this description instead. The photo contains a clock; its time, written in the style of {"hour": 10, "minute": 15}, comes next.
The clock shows {"hour": 6, "minute": 59}
